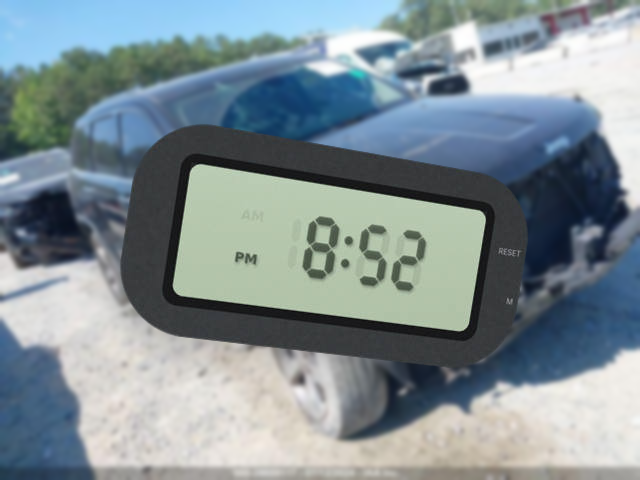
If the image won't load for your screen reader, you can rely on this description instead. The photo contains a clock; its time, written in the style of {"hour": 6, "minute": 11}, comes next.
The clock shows {"hour": 8, "minute": 52}
